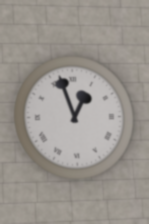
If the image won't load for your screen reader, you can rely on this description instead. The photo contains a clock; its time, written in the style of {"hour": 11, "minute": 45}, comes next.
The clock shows {"hour": 12, "minute": 57}
